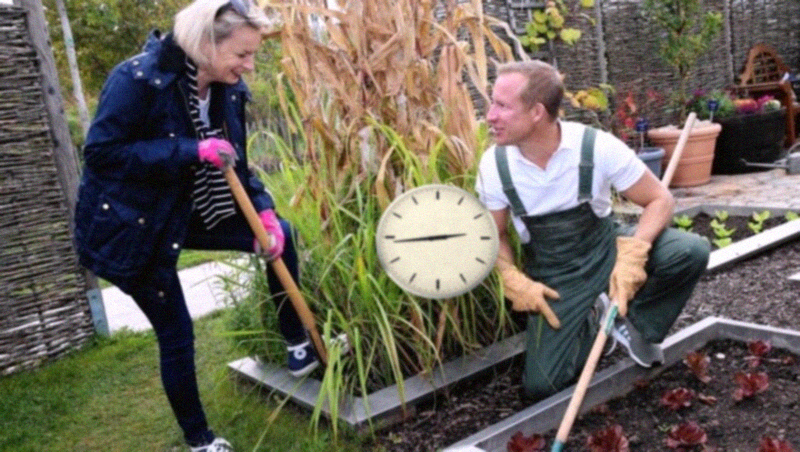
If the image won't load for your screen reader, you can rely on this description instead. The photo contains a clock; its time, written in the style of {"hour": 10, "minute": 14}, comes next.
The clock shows {"hour": 2, "minute": 44}
